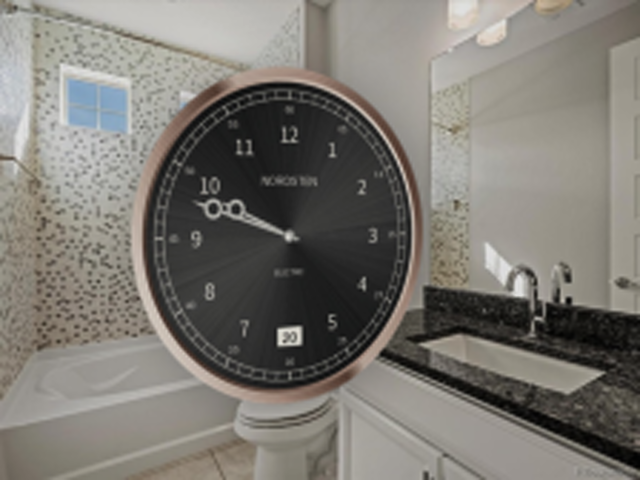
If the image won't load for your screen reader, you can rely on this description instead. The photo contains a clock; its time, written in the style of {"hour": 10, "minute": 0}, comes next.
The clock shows {"hour": 9, "minute": 48}
